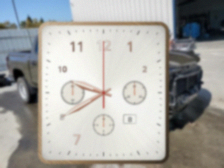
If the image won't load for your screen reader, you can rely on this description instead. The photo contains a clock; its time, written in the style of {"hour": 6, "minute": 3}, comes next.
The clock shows {"hour": 9, "minute": 40}
